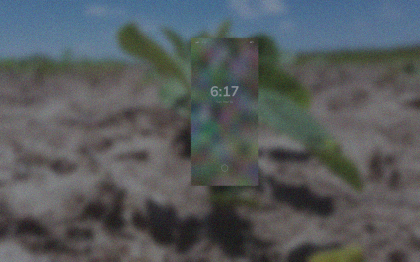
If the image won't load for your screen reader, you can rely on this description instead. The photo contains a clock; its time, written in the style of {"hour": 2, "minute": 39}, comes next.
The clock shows {"hour": 6, "minute": 17}
